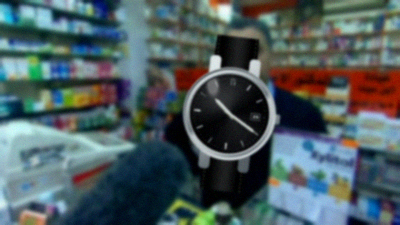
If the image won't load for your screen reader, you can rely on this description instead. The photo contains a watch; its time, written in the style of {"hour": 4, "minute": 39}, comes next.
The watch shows {"hour": 10, "minute": 20}
